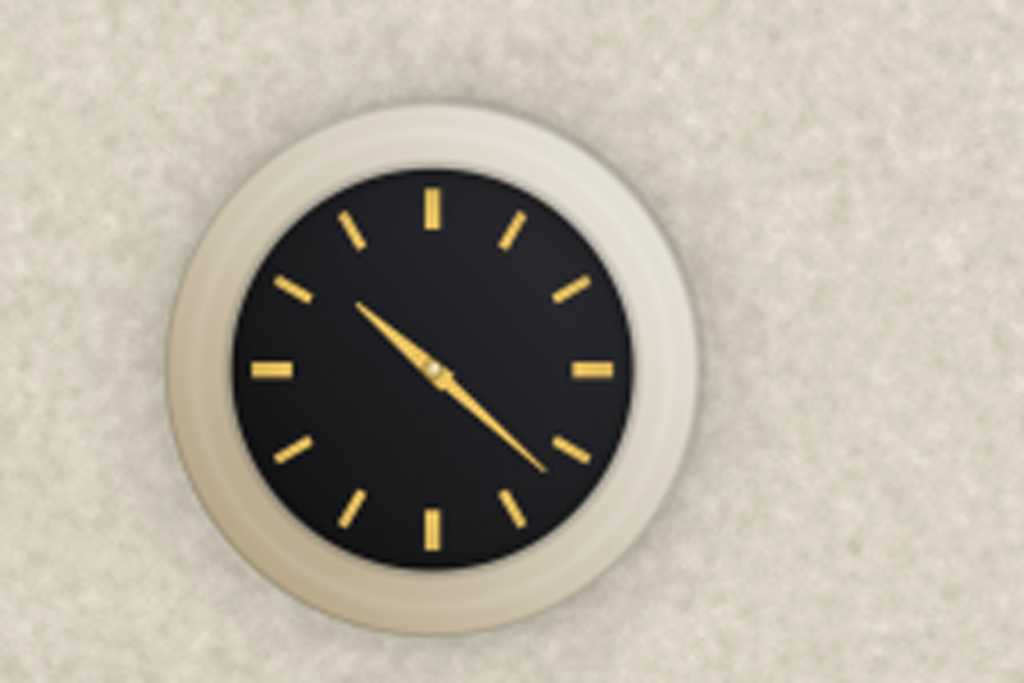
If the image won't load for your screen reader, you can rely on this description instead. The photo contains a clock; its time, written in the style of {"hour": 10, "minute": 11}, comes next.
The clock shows {"hour": 10, "minute": 22}
